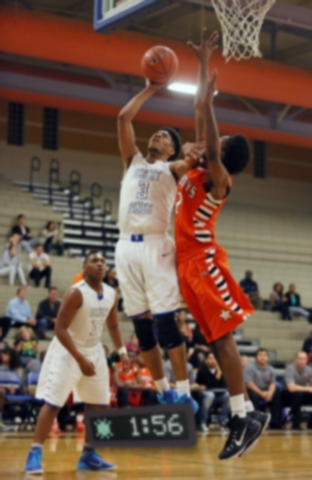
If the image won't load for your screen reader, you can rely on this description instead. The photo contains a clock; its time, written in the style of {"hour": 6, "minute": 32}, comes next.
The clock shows {"hour": 1, "minute": 56}
